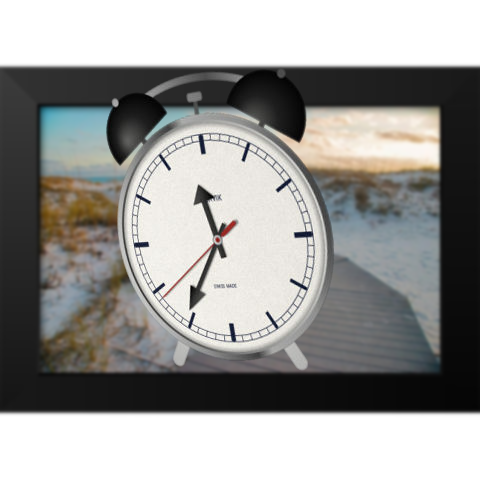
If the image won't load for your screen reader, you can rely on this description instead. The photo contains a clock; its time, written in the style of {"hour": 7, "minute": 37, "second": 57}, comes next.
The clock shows {"hour": 11, "minute": 35, "second": 39}
